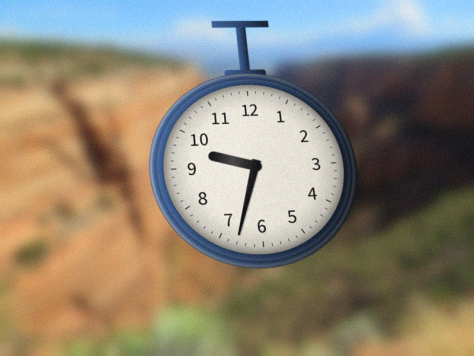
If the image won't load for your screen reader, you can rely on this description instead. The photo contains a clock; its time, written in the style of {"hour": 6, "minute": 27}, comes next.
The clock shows {"hour": 9, "minute": 33}
